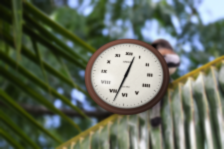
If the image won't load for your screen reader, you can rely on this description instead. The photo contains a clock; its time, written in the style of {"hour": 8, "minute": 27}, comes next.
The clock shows {"hour": 12, "minute": 33}
